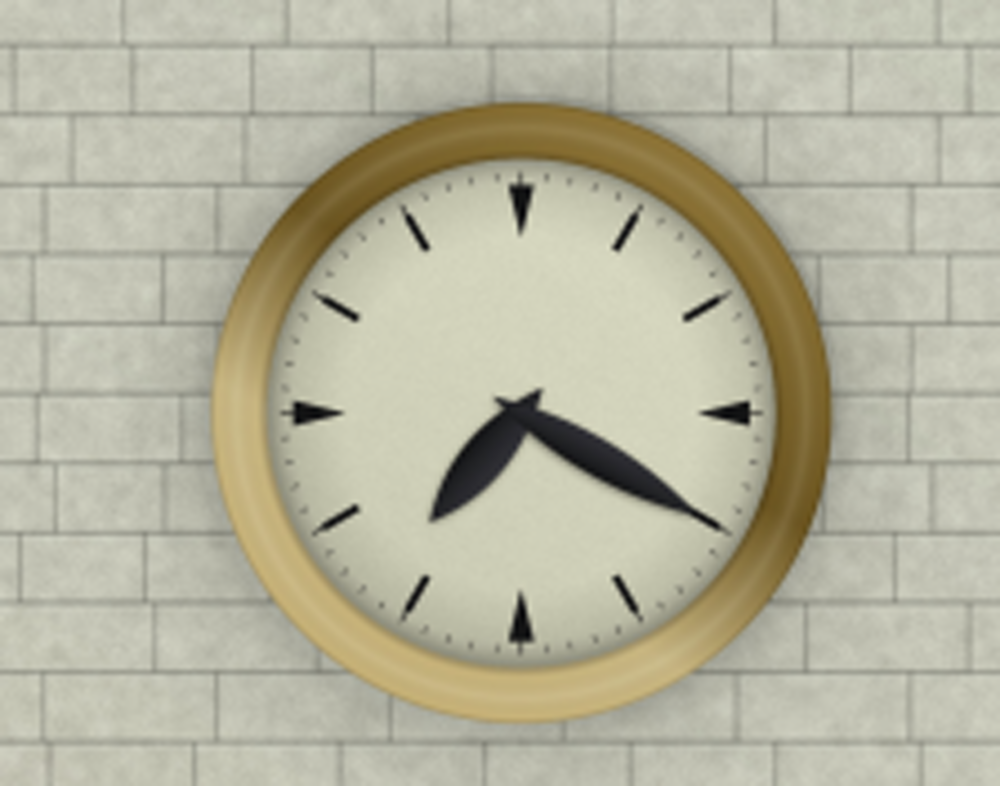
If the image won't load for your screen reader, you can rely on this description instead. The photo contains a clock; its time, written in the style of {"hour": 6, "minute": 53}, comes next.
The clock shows {"hour": 7, "minute": 20}
